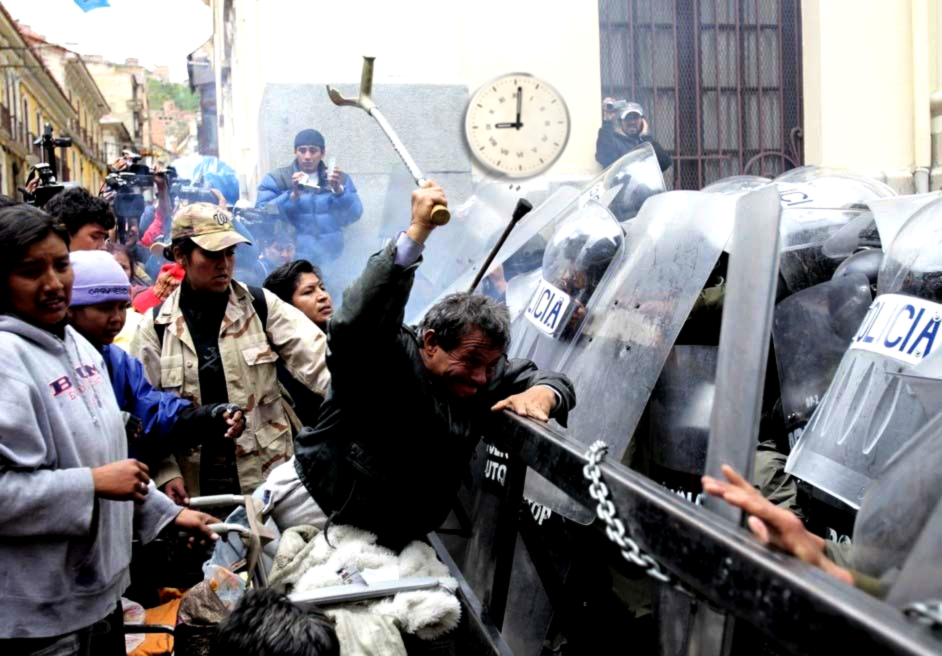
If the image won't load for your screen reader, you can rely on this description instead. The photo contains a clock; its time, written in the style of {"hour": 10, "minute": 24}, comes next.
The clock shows {"hour": 9, "minute": 1}
